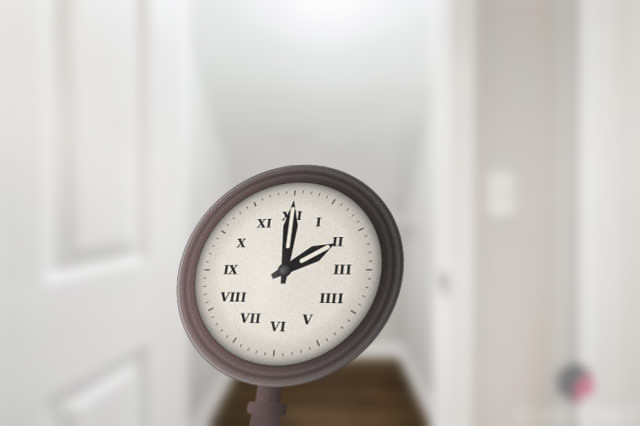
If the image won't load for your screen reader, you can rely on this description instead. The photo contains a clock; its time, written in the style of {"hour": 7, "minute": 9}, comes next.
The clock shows {"hour": 2, "minute": 0}
